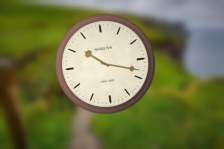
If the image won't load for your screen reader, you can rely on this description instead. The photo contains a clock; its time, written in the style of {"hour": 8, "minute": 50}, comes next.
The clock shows {"hour": 10, "minute": 18}
